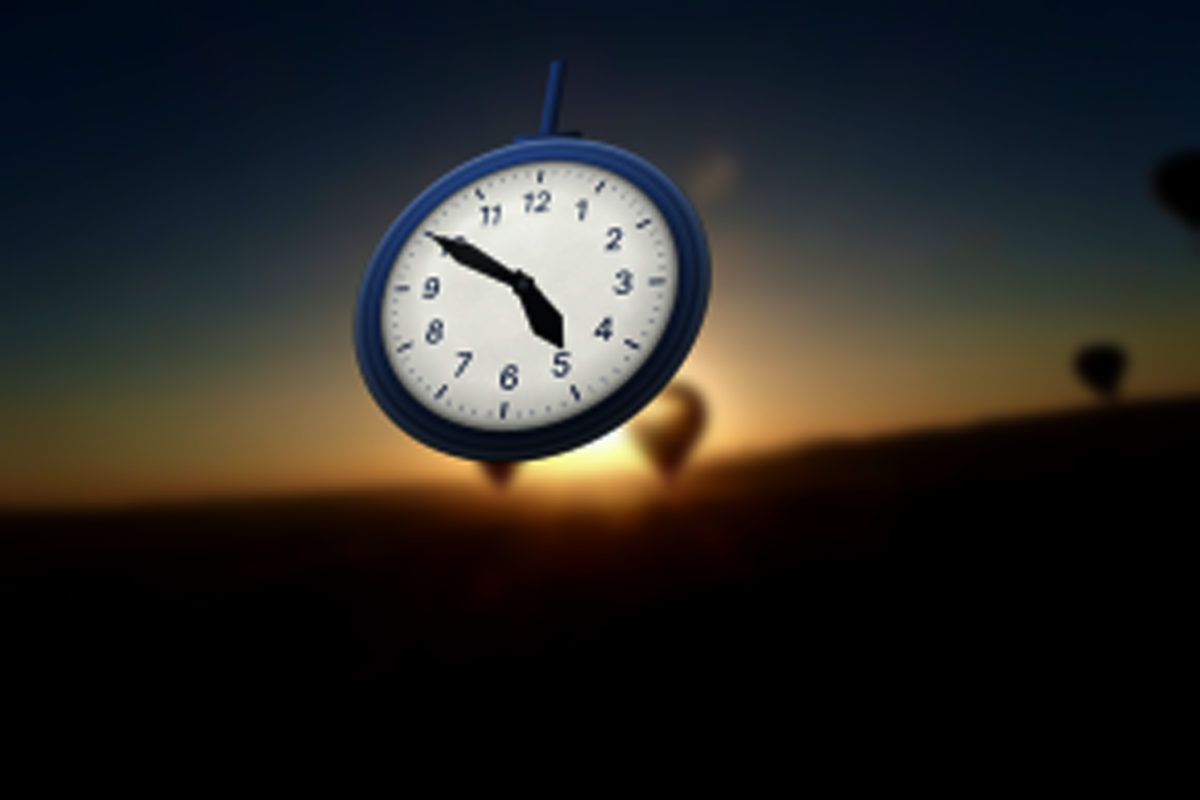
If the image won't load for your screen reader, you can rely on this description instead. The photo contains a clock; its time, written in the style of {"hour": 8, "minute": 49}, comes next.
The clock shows {"hour": 4, "minute": 50}
